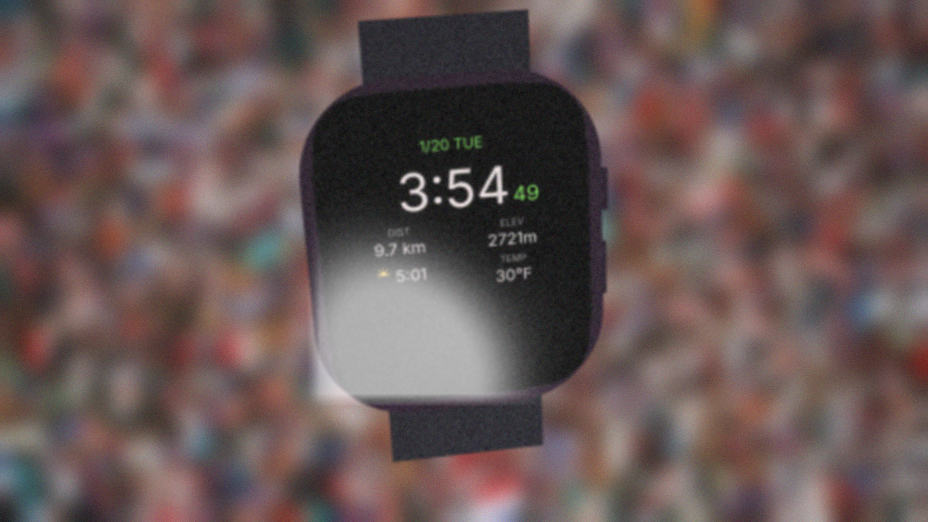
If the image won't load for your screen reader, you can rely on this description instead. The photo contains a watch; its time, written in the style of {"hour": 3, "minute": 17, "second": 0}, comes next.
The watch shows {"hour": 3, "minute": 54, "second": 49}
